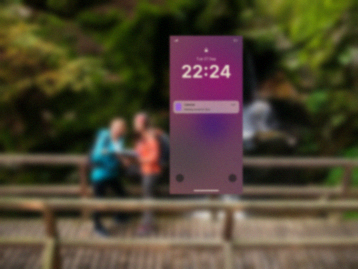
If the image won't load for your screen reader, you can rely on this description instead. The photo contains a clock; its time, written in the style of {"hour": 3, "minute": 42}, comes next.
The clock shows {"hour": 22, "minute": 24}
